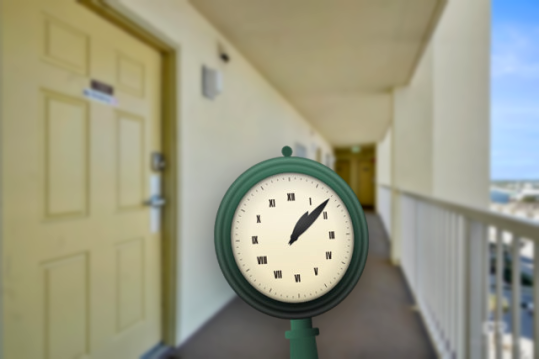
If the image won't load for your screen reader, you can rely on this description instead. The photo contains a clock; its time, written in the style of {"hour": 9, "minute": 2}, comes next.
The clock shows {"hour": 1, "minute": 8}
